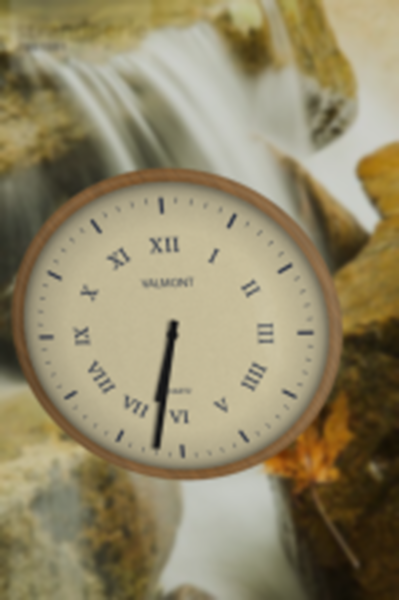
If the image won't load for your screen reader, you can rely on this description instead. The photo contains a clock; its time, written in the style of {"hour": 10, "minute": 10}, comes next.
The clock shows {"hour": 6, "minute": 32}
